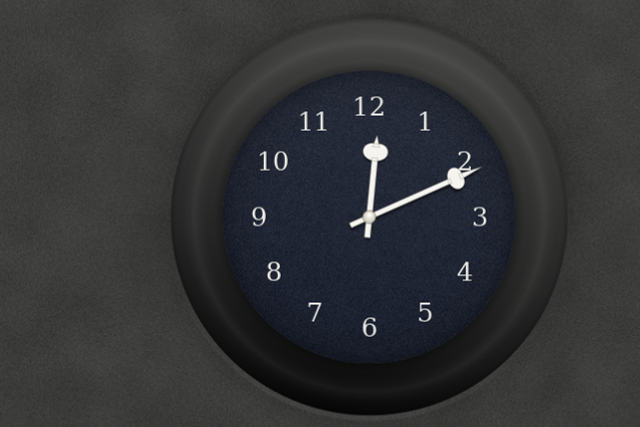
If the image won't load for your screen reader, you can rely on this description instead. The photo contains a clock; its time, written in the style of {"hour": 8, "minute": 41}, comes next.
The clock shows {"hour": 12, "minute": 11}
